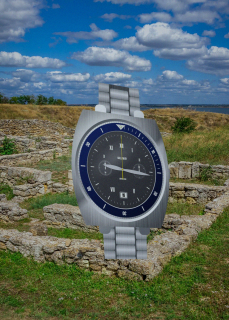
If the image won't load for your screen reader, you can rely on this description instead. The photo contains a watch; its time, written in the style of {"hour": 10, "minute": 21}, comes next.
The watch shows {"hour": 9, "minute": 16}
